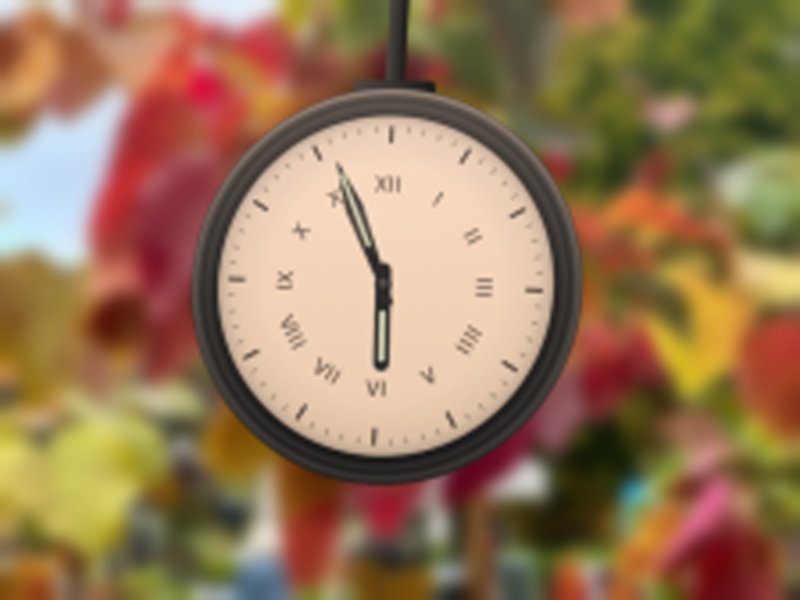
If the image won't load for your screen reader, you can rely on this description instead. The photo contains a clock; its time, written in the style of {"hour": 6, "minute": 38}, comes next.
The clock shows {"hour": 5, "minute": 56}
